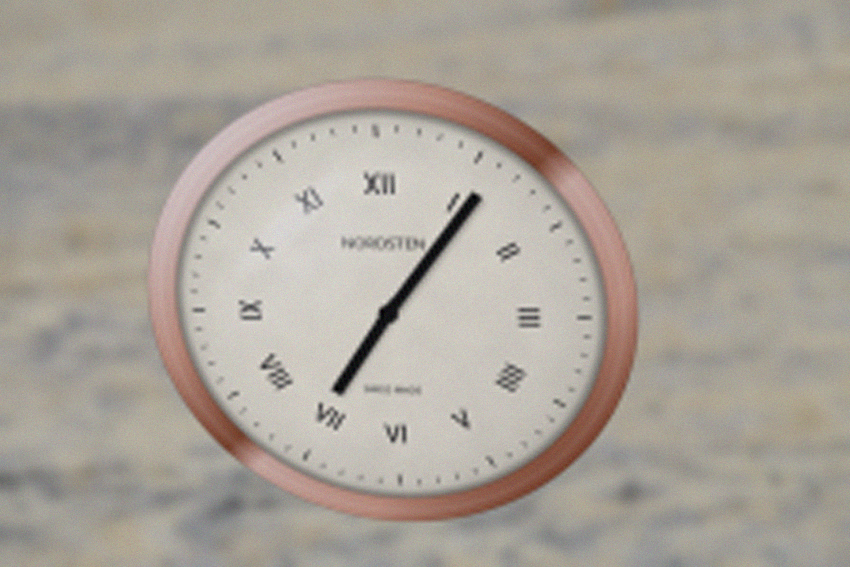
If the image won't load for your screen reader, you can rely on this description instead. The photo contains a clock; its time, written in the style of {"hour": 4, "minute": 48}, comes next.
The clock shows {"hour": 7, "minute": 6}
